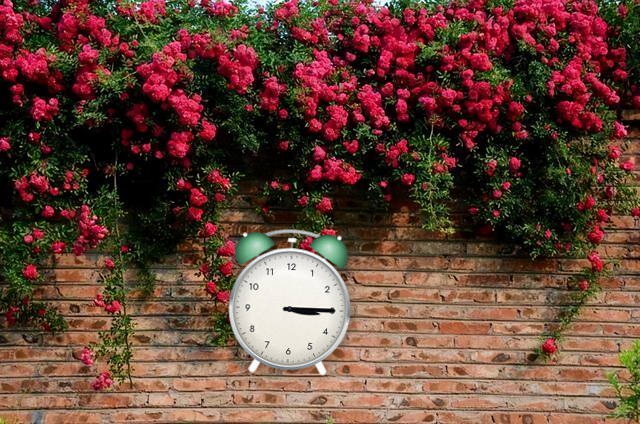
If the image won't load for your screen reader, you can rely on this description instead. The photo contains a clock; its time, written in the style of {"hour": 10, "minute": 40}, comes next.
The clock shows {"hour": 3, "minute": 15}
